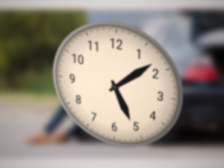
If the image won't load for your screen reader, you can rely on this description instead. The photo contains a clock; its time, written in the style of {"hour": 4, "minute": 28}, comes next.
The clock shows {"hour": 5, "minute": 8}
